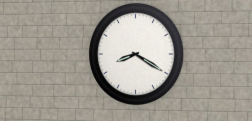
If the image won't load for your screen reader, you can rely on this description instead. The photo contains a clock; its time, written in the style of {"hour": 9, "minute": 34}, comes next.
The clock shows {"hour": 8, "minute": 20}
